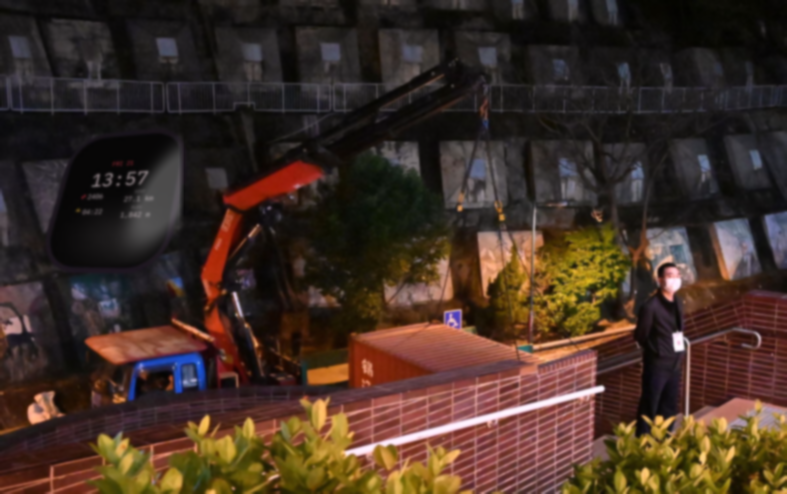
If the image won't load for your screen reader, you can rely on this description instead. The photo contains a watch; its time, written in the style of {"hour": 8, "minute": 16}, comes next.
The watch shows {"hour": 13, "minute": 57}
